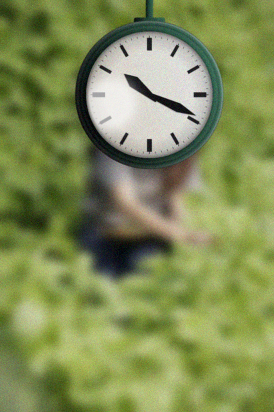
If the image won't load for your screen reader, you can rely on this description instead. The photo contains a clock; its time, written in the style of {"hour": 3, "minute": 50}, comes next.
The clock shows {"hour": 10, "minute": 19}
